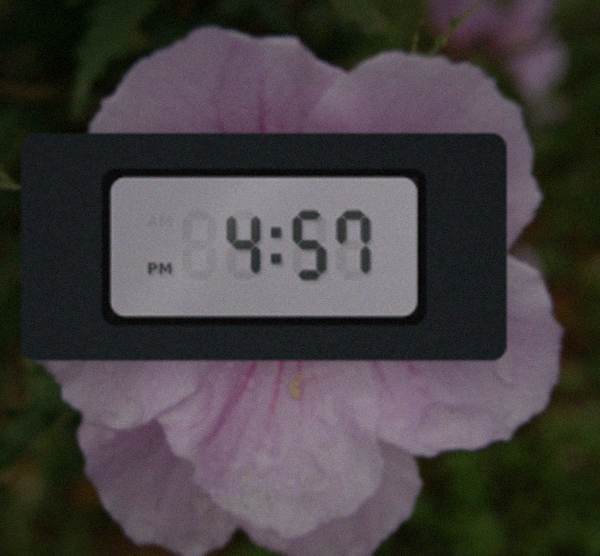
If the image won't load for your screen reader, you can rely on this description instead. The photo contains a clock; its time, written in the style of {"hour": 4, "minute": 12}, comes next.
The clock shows {"hour": 4, "minute": 57}
